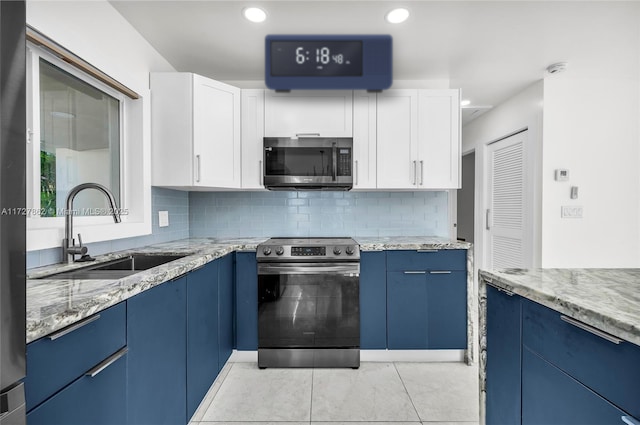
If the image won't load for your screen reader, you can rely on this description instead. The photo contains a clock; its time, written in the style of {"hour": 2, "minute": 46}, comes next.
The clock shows {"hour": 6, "minute": 18}
